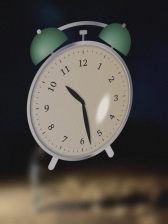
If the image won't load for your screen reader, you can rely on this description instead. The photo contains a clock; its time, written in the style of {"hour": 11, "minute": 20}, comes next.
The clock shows {"hour": 10, "minute": 28}
